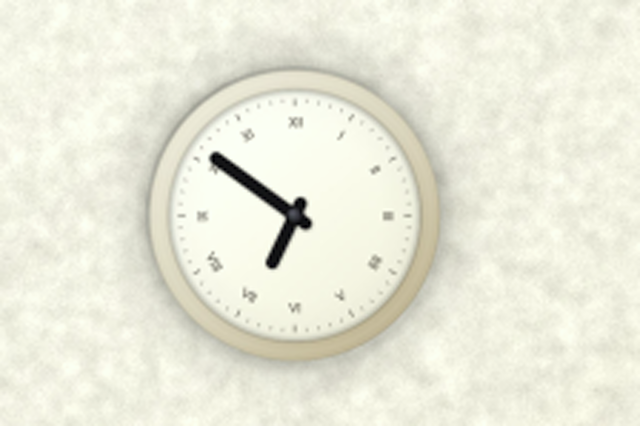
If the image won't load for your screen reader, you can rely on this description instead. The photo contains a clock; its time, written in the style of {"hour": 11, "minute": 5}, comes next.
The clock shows {"hour": 6, "minute": 51}
